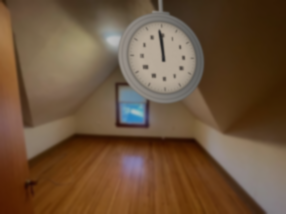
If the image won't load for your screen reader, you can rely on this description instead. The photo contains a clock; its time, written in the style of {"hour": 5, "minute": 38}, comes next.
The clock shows {"hour": 11, "minute": 59}
